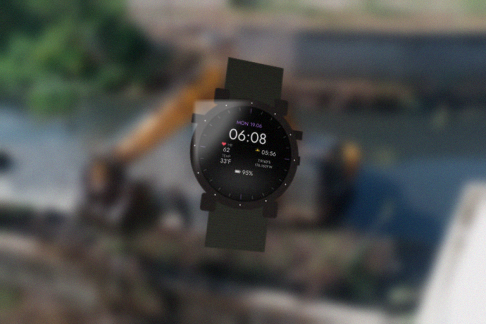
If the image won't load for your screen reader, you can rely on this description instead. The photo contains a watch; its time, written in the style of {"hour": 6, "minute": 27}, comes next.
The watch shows {"hour": 6, "minute": 8}
